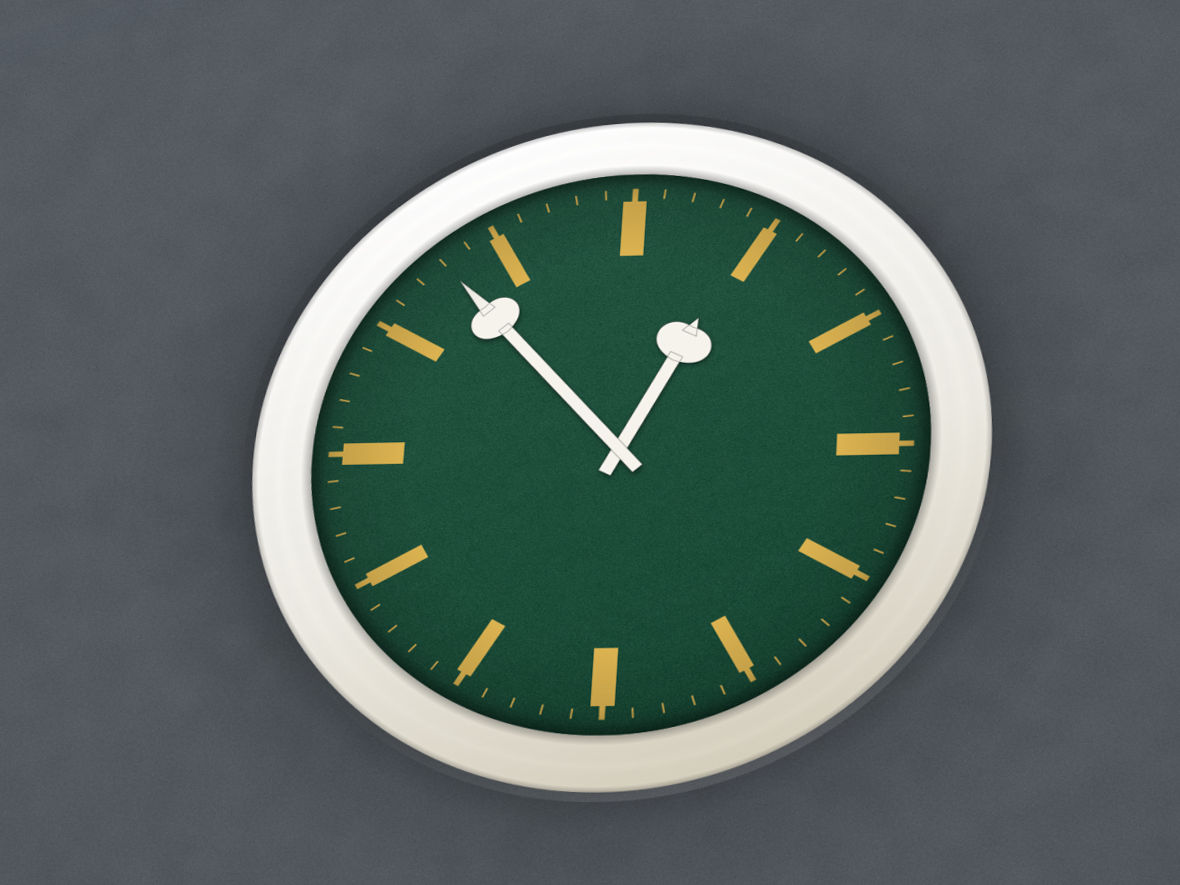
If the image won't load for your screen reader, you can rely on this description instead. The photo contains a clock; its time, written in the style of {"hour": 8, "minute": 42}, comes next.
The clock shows {"hour": 12, "minute": 53}
